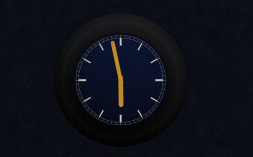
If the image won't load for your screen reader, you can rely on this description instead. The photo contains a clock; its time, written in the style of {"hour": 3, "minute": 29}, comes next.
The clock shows {"hour": 5, "minute": 58}
